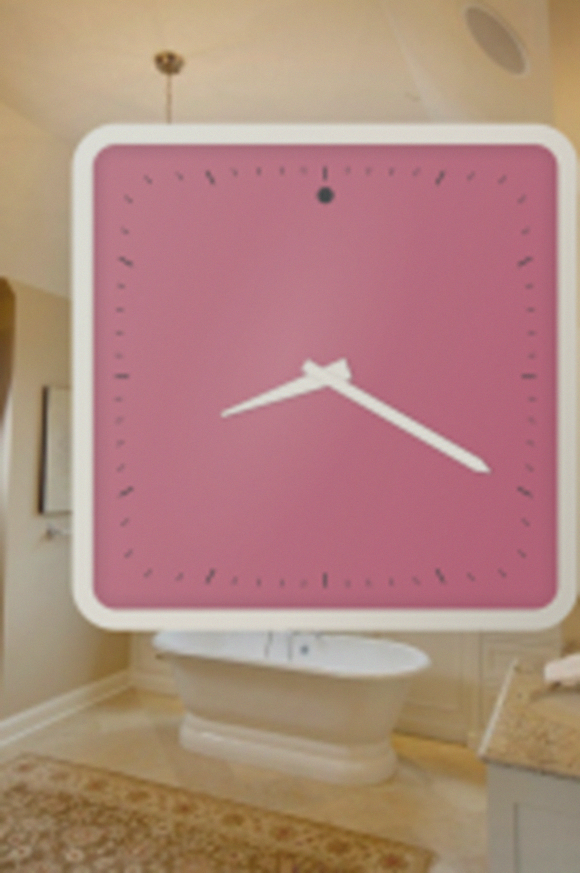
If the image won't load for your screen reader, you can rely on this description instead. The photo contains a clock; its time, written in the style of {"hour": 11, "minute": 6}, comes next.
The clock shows {"hour": 8, "minute": 20}
